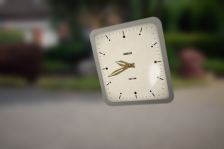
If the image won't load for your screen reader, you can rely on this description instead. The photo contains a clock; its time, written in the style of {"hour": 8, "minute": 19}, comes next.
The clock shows {"hour": 9, "minute": 42}
